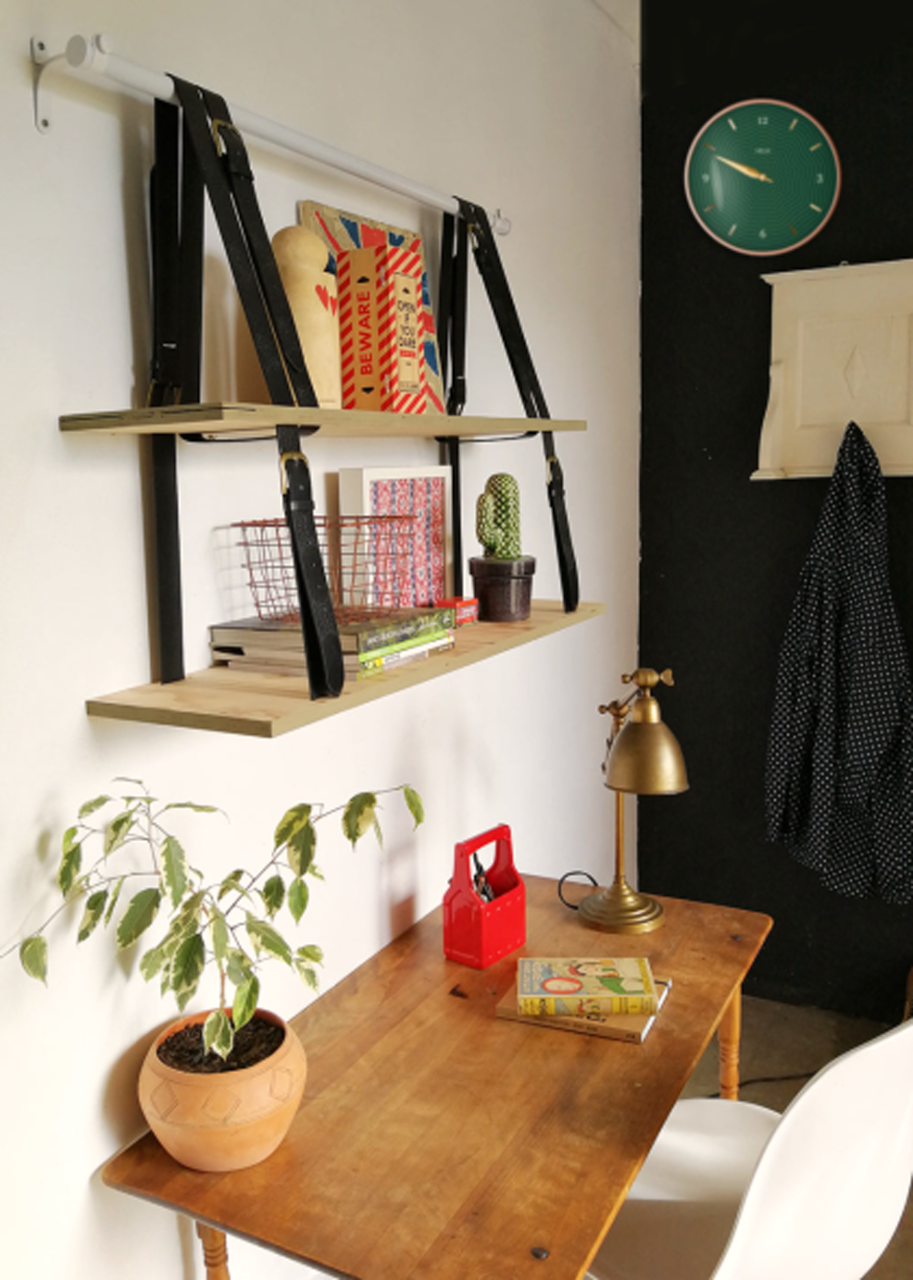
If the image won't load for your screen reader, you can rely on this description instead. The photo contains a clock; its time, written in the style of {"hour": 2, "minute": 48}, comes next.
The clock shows {"hour": 9, "minute": 49}
